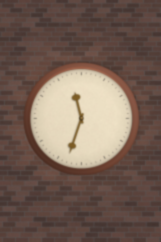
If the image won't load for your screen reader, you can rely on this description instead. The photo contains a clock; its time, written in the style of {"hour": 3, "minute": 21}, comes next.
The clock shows {"hour": 11, "minute": 33}
